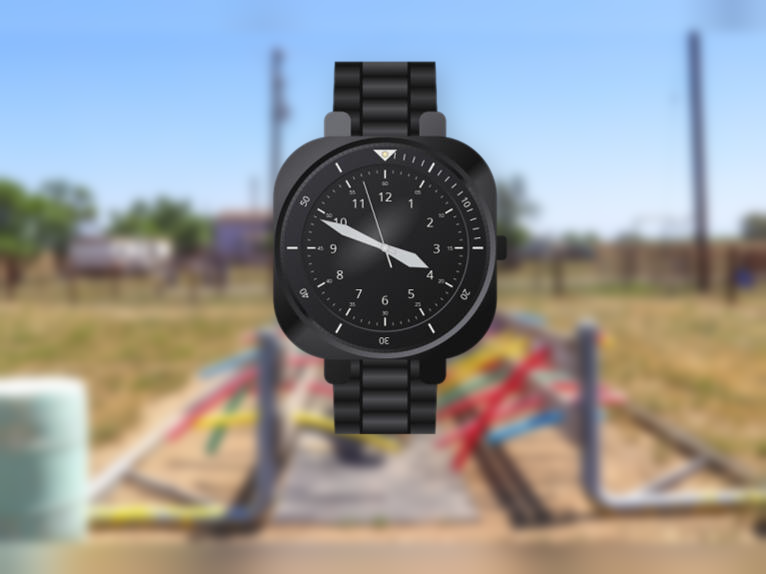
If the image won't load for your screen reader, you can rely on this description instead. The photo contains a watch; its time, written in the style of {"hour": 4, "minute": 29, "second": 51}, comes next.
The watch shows {"hour": 3, "minute": 48, "second": 57}
